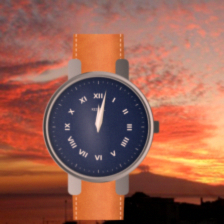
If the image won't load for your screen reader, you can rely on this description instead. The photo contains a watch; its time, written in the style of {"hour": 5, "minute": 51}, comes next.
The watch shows {"hour": 12, "minute": 2}
